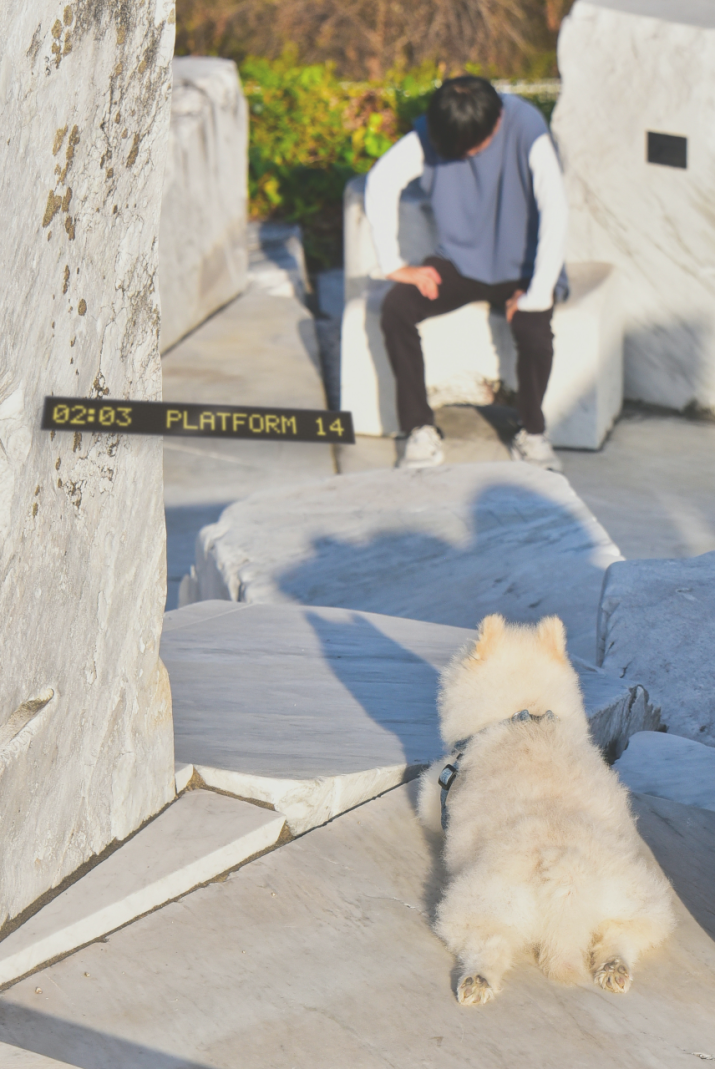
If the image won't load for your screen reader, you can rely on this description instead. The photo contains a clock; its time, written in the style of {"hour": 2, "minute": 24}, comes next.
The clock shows {"hour": 2, "minute": 3}
